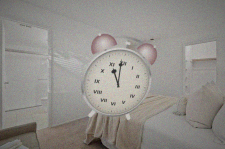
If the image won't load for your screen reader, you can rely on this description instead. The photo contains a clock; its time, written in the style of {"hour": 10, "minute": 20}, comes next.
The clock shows {"hour": 10, "minute": 59}
